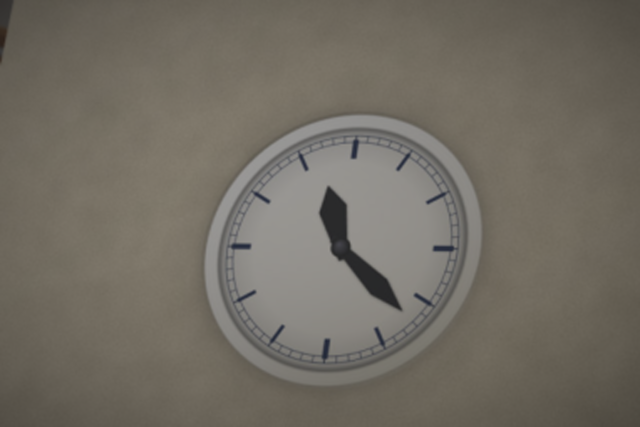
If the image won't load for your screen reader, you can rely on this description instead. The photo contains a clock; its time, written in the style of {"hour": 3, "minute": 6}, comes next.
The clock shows {"hour": 11, "minute": 22}
